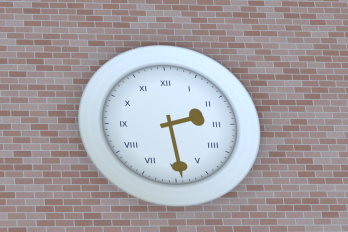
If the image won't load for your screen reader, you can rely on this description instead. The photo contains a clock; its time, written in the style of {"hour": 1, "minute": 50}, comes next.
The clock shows {"hour": 2, "minute": 29}
